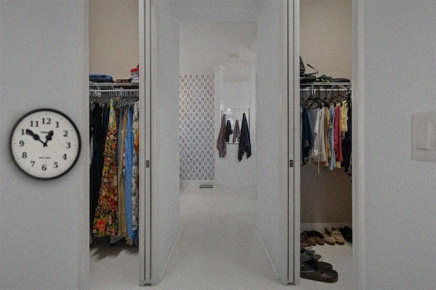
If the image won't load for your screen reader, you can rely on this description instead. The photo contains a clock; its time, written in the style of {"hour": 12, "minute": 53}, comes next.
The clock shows {"hour": 12, "minute": 51}
